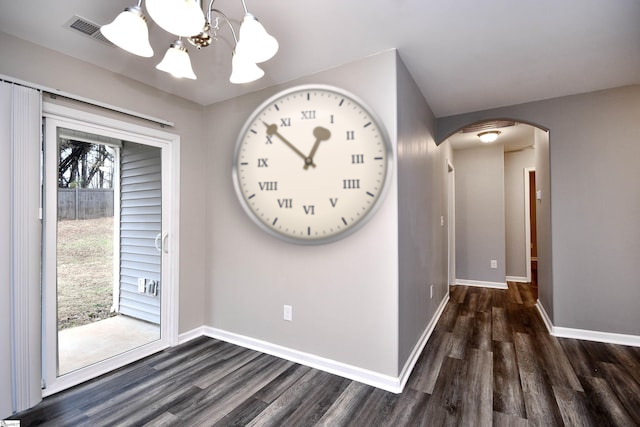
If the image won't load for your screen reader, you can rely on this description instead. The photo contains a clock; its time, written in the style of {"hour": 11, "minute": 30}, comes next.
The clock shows {"hour": 12, "minute": 52}
